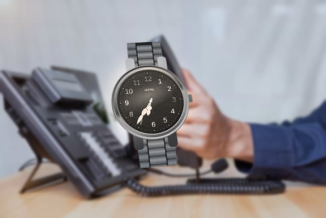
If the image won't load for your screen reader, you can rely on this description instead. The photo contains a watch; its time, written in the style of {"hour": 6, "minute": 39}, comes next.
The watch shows {"hour": 6, "minute": 36}
